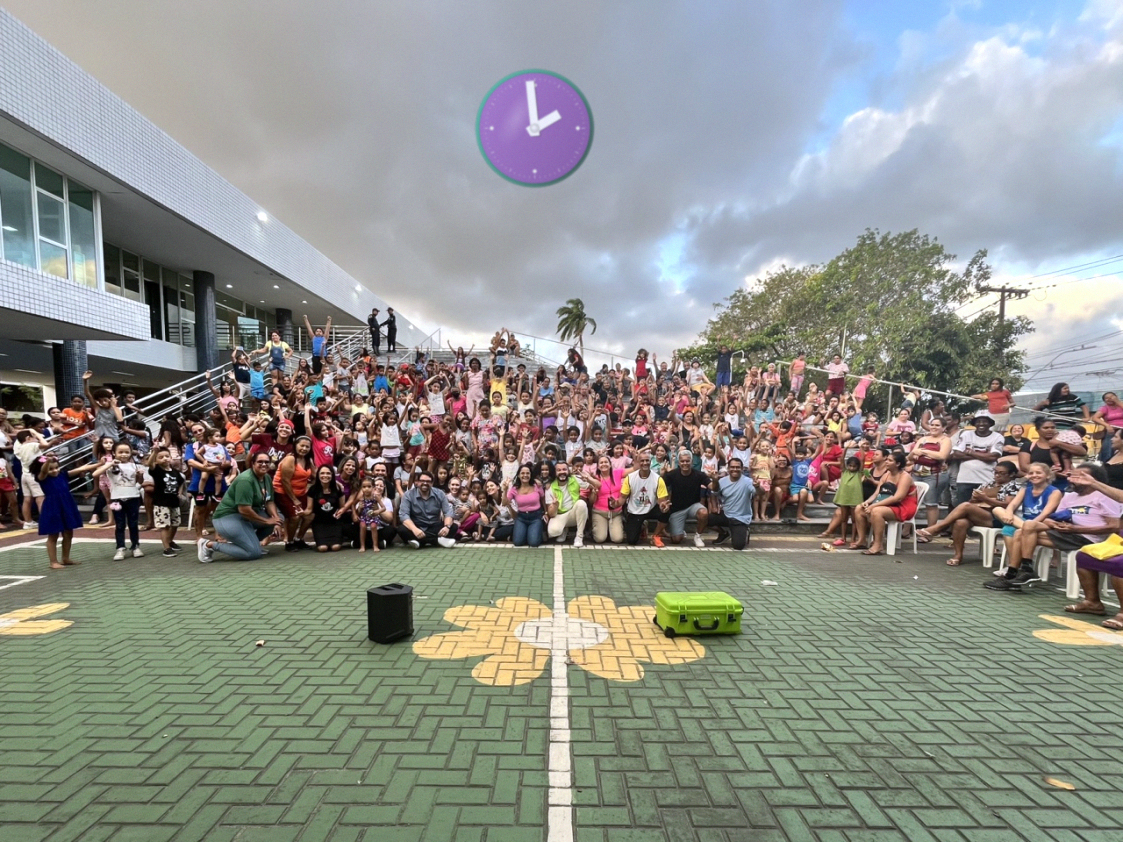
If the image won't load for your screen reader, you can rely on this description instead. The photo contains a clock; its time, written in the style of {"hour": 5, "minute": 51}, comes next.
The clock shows {"hour": 1, "minute": 59}
